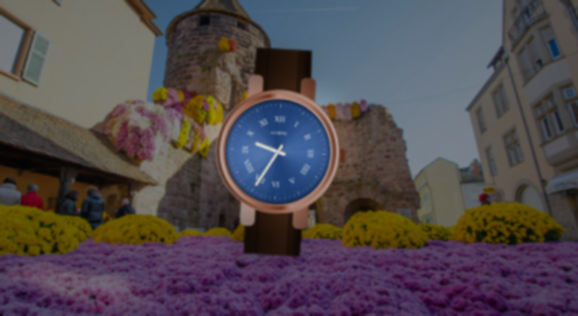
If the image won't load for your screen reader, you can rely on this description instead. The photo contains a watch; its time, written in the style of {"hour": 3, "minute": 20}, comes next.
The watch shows {"hour": 9, "minute": 35}
